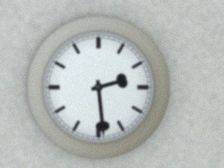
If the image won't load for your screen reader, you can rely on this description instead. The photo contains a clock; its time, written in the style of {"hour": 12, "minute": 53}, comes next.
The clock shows {"hour": 2, "minute": 29}
